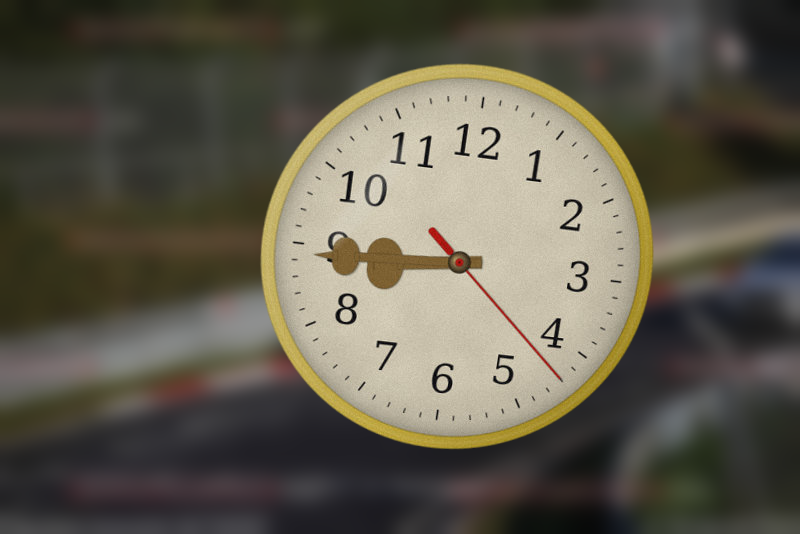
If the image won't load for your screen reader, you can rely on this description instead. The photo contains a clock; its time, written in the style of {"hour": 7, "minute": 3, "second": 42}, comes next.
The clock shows {"hour": 8, "minute": 44, "second": 22}
